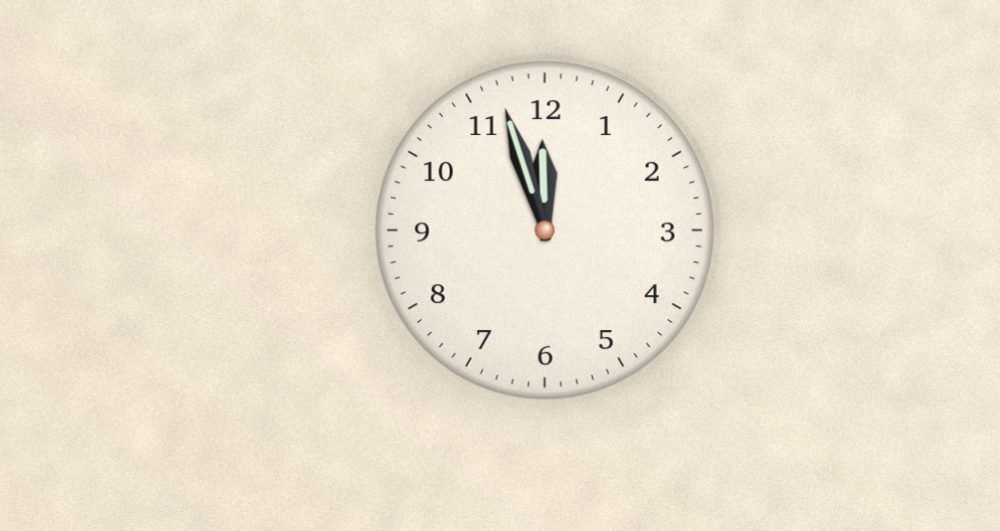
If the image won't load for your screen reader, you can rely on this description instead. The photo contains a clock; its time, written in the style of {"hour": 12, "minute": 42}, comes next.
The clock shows {"hour": 11, "minute": 57}
